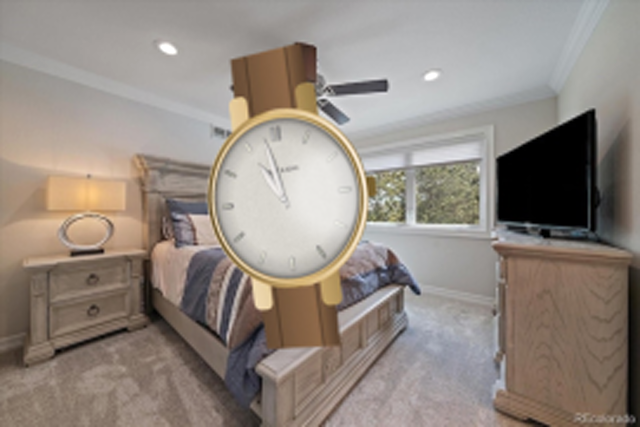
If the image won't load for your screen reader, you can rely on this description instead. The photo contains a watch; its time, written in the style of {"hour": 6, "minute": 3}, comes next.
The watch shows {"hour": 10, "minute": 58}
